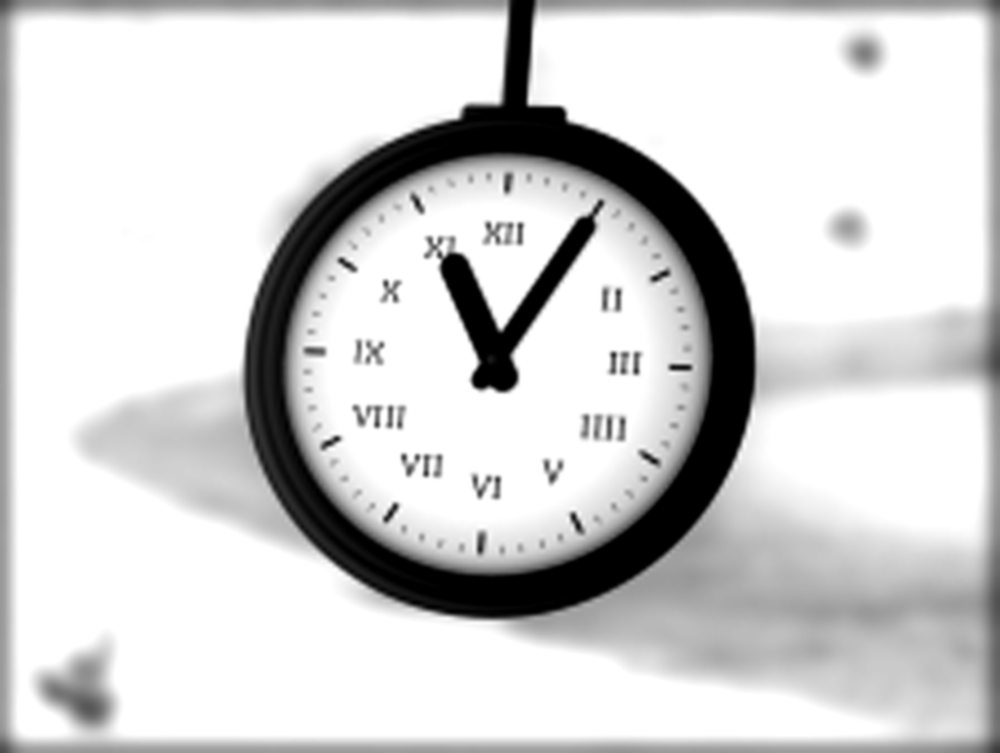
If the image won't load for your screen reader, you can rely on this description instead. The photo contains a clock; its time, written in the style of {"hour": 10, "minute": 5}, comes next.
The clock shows {"hour": 11, "minute": 5}
